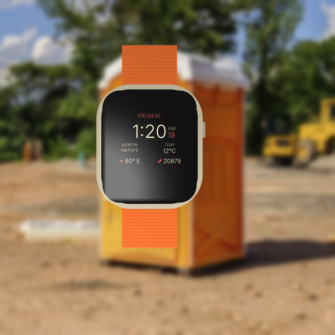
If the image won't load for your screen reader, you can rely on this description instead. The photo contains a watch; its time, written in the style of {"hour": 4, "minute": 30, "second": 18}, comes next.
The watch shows {"hour": 1, "minute": 20, "second": 19}
